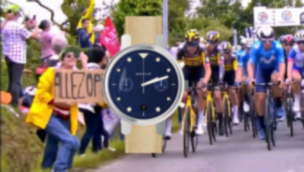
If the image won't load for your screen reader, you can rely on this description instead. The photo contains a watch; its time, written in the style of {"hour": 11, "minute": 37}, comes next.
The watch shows {"hour": 2, "minute": 12}
